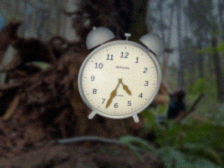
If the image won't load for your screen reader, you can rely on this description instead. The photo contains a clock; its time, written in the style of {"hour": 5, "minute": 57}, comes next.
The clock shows {"hour": 4, "minute": 33}
